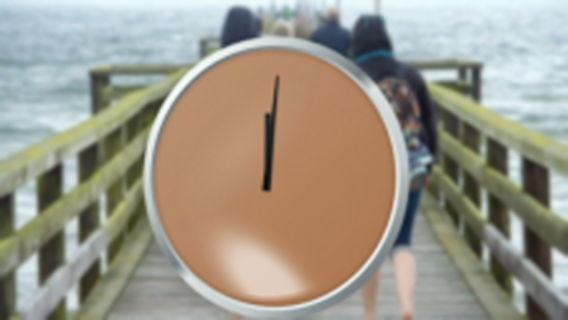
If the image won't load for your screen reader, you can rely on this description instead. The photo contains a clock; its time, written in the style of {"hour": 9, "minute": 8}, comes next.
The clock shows {"hour": 12, "minute": 1}
